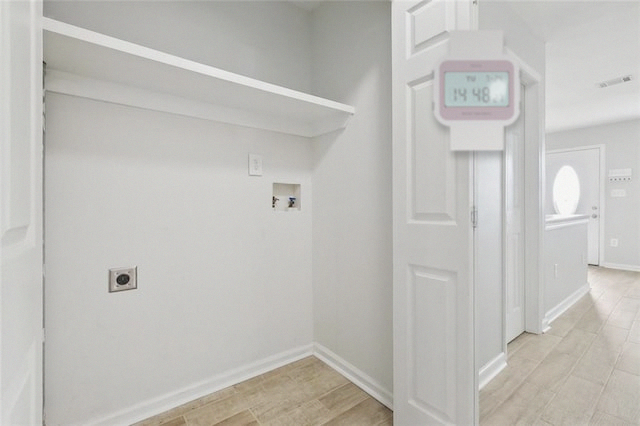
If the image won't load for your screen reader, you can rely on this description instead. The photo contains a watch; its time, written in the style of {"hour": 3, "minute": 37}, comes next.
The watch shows {"hour": 14, "minute": 48}
